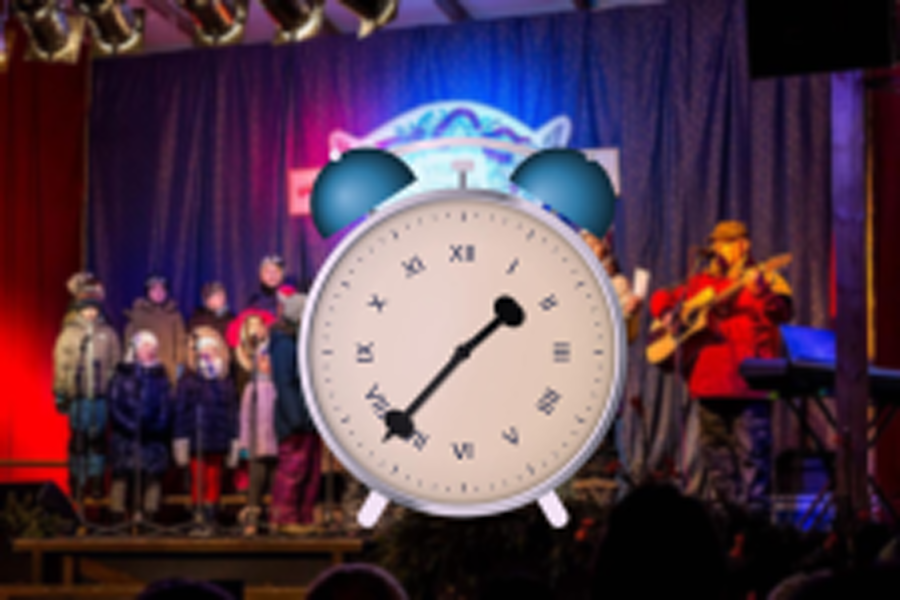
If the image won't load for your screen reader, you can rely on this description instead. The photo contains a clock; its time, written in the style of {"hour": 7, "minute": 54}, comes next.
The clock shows {"hour": 1, "minute": 37}
